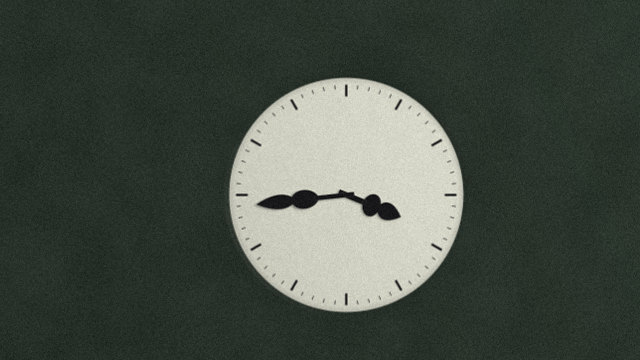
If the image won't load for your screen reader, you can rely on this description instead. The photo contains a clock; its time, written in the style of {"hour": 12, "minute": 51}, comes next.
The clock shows {"hour": 3, "minute": 44}
